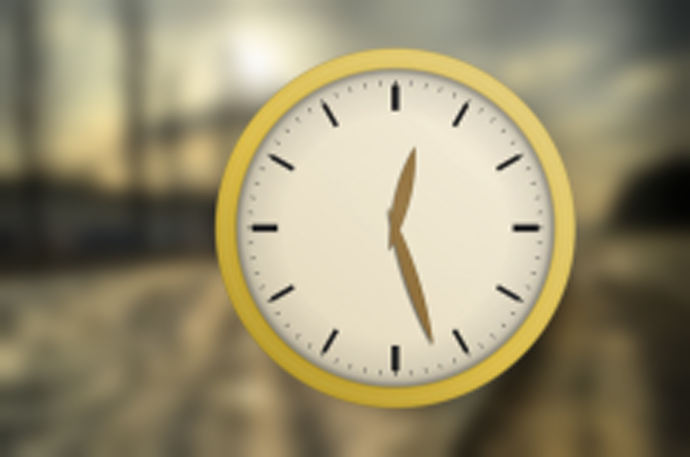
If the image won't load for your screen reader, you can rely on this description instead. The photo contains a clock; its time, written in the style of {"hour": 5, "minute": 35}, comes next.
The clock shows {"hour": 12, "minute": 27}
